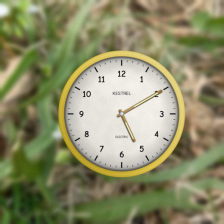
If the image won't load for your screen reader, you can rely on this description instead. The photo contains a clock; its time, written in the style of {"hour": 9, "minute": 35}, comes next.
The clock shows {"hour": 5, "minute": 10}
